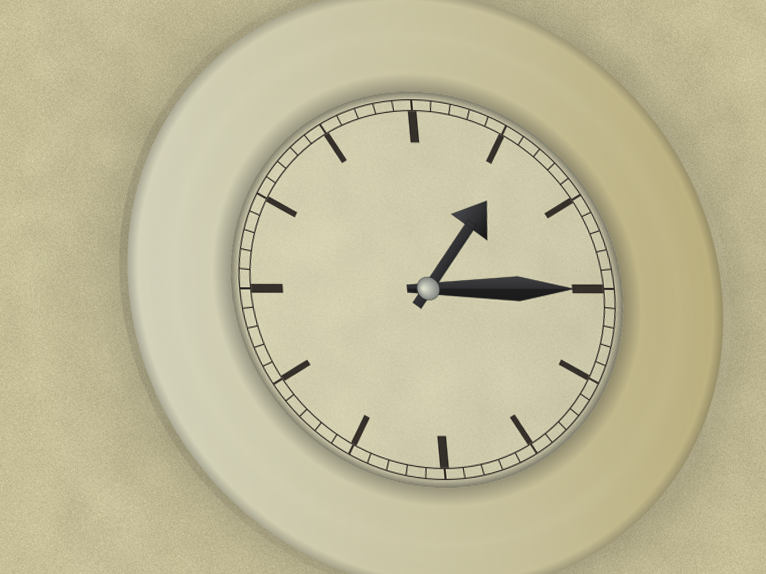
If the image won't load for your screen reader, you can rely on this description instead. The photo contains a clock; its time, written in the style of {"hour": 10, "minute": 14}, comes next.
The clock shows {"hour": 1, "minute": 15}
